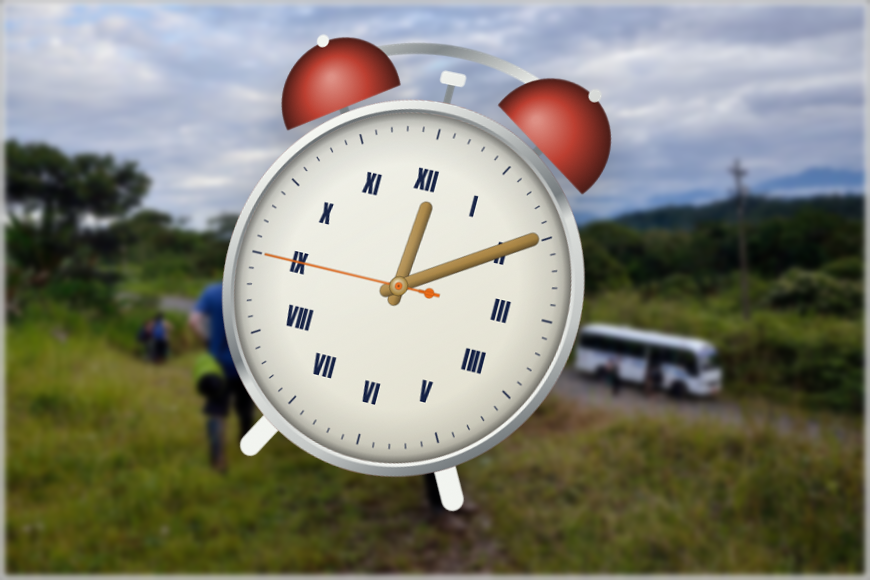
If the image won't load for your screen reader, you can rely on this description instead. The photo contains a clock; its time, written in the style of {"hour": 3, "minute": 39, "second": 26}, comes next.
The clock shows {"hour": 12, "minute": 9, "second": 45}
